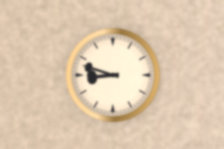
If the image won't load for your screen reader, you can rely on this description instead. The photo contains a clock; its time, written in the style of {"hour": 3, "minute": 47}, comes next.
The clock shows {"hour": 8, "minute": 48}
